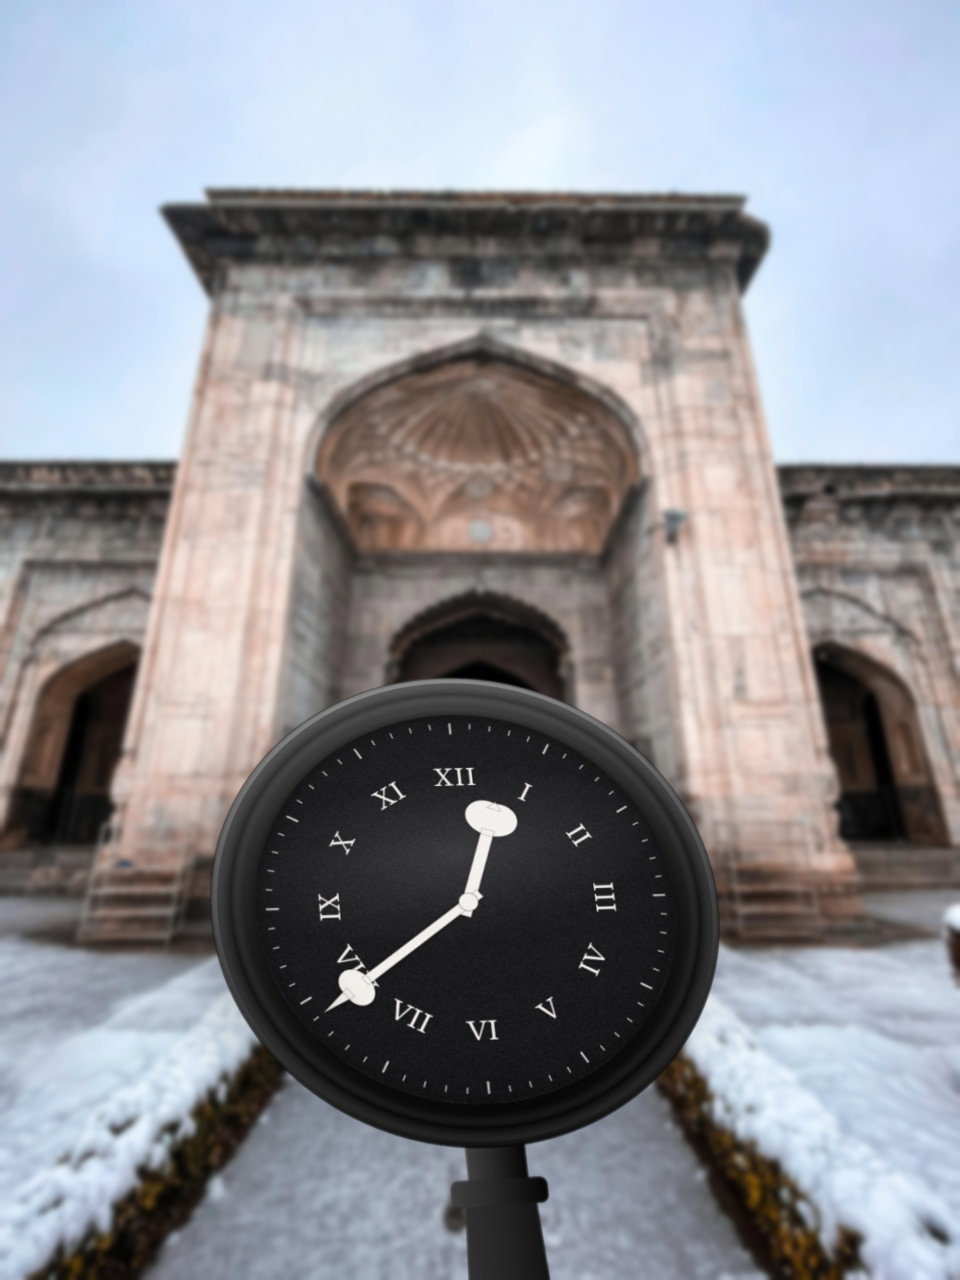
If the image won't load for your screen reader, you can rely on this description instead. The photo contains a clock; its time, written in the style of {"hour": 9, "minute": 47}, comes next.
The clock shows {"hour": 12, "minute": 39}
